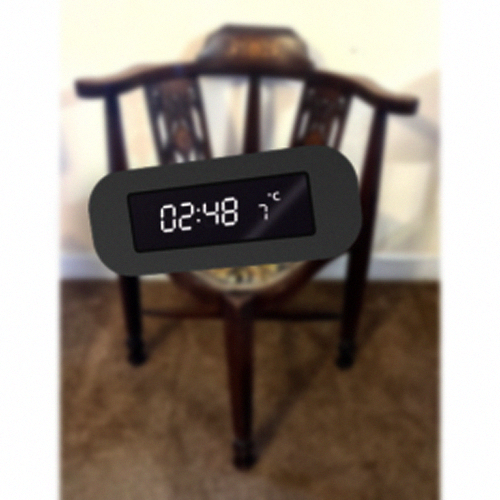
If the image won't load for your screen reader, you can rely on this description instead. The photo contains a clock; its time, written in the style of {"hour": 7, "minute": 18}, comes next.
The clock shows {"hour": 2, "minute": 48}
